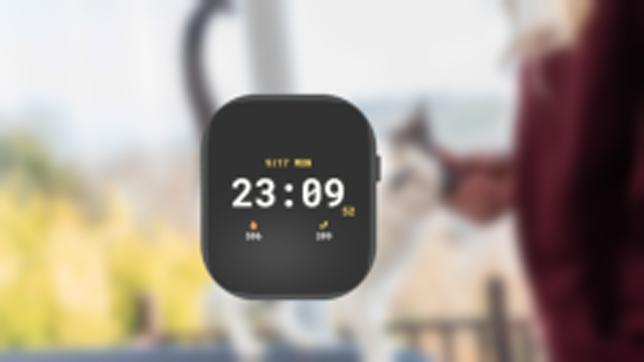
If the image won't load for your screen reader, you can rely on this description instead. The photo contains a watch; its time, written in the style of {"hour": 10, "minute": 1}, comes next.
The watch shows {"hour": 23, "minute": 9}
